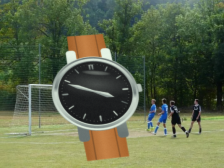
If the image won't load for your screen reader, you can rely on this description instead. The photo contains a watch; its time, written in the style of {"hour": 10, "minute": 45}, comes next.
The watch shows {"hour": 3, "minute": 49}
